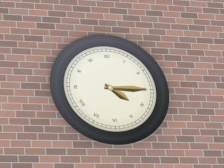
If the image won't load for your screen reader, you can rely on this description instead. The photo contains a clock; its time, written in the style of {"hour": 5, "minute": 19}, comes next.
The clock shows {"hour": 4, "minute": 15}
